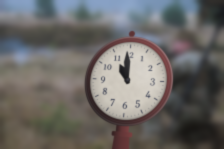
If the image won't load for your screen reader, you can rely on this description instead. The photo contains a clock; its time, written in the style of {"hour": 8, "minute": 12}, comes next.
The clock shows {"hour": 10, "minute": 59}
